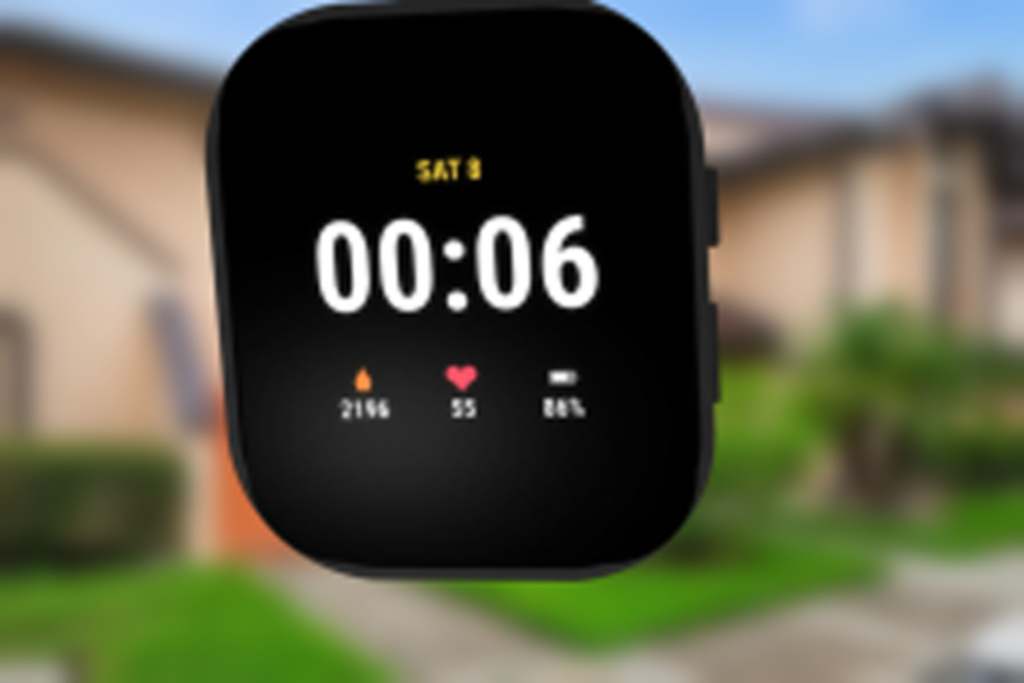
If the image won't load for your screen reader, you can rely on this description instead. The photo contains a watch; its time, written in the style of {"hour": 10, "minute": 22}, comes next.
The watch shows {"hour": 0, "minute": 6}
